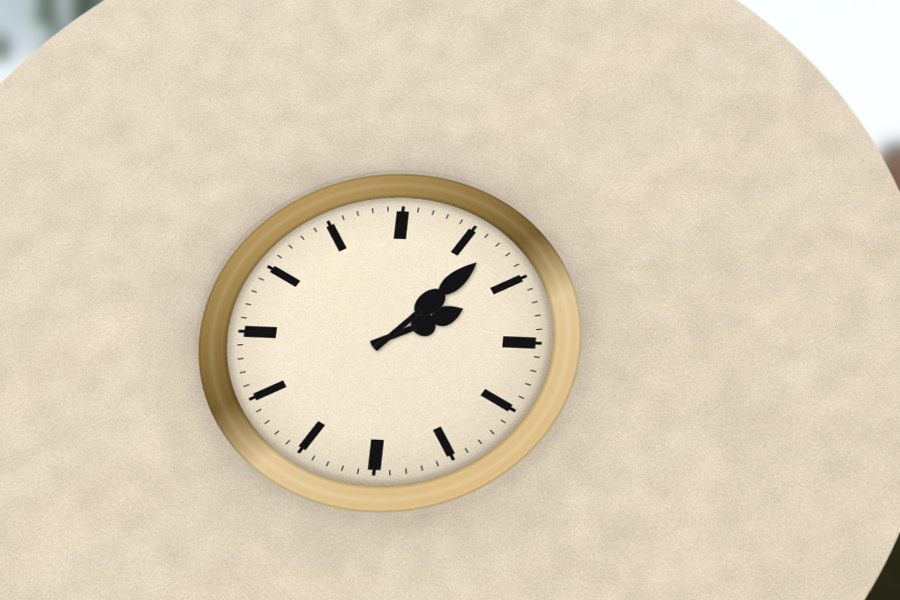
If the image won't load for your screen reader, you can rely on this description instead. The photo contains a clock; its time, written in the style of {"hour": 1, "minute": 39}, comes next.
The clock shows {"hour": 2, "minute": 7}
